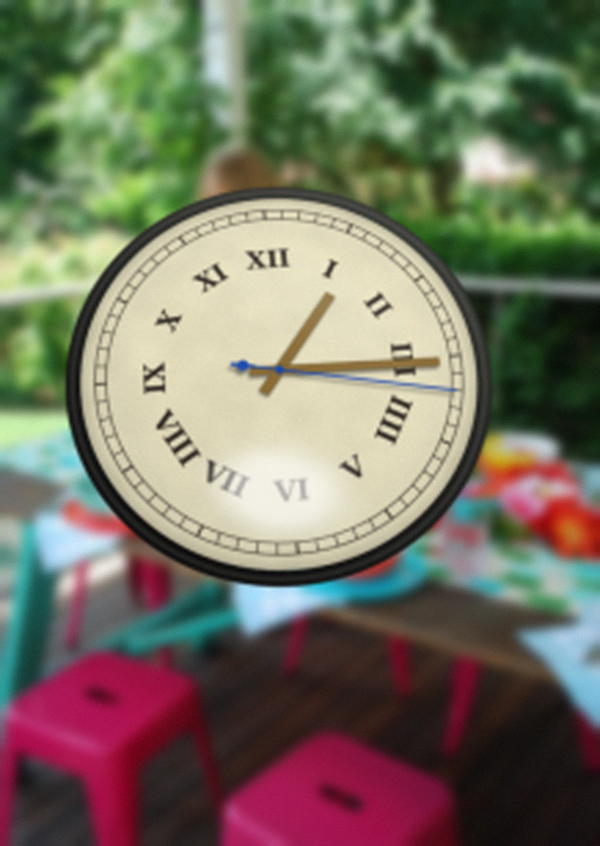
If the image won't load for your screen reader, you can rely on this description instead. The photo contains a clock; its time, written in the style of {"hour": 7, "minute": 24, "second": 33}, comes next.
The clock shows {"hour": 1, "minute": 15, "second": 17}
